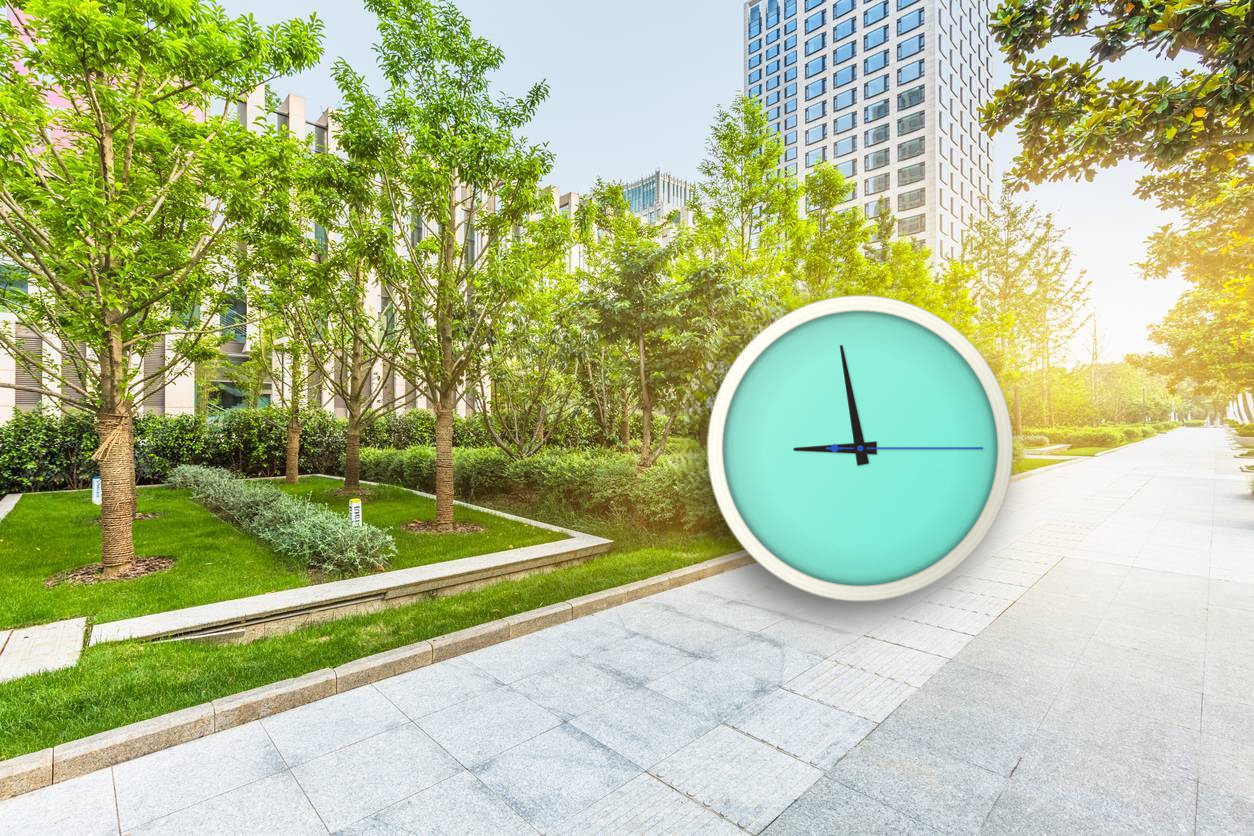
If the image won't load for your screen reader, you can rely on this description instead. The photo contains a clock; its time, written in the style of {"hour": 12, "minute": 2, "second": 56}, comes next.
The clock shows {"hour": 8, "minute": 58, "second": 15}
